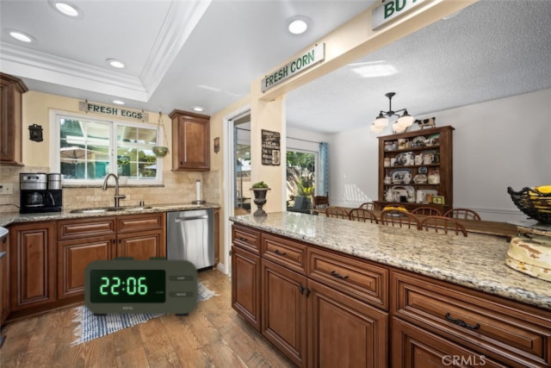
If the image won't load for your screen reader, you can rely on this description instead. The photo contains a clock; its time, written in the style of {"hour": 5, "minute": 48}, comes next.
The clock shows {"hour": 22, "minute": 6}
